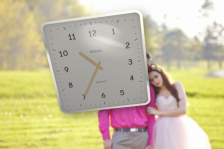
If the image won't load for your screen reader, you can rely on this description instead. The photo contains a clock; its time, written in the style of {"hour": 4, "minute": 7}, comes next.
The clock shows {"hour": 10, "minute": 35}
